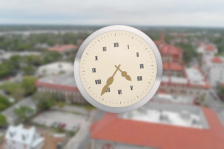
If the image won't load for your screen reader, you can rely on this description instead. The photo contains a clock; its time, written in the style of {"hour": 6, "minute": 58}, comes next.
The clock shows {"hour": 4, "minute": 36}
